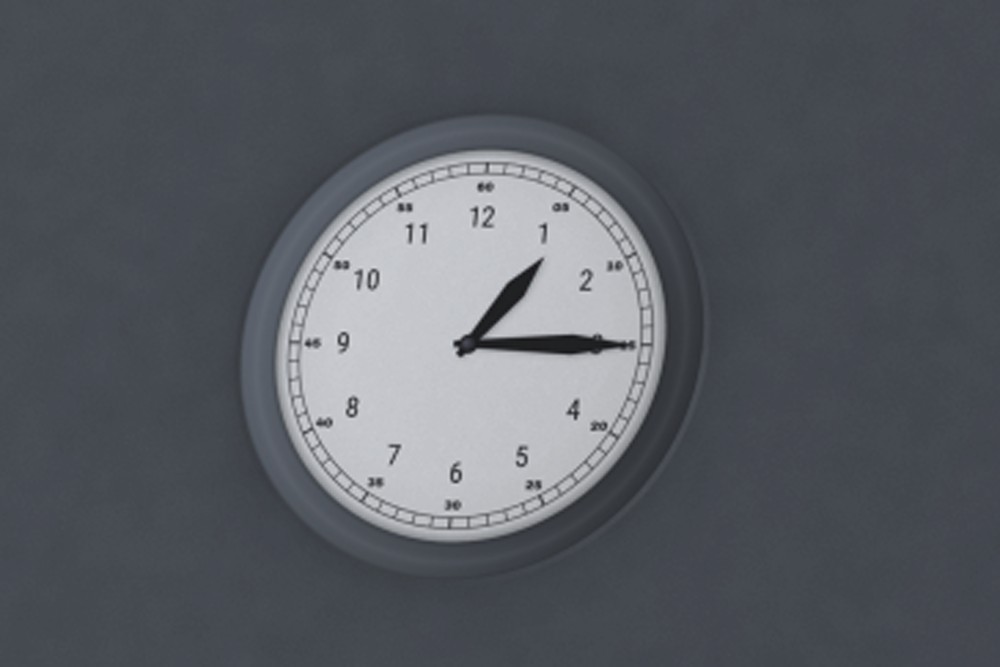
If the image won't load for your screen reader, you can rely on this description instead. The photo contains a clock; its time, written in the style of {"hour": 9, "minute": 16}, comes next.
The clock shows {"hour": 1, "minute": 15}
